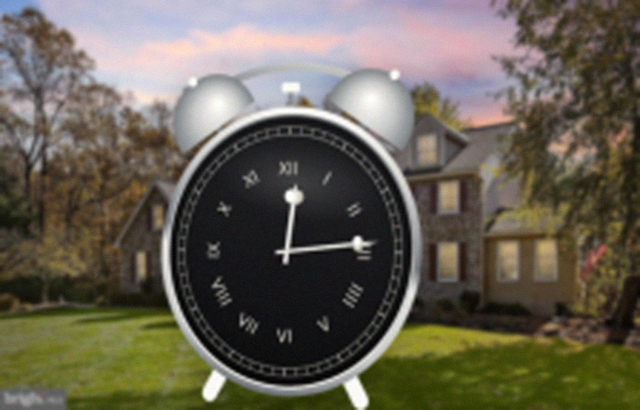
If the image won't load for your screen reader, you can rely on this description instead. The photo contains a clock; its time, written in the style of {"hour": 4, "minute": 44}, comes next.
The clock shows {"hour": 12, "minute": 14}
